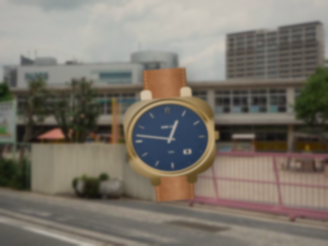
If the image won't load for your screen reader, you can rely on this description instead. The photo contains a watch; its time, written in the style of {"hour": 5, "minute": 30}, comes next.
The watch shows {"hour": 12, "minute": 47}
